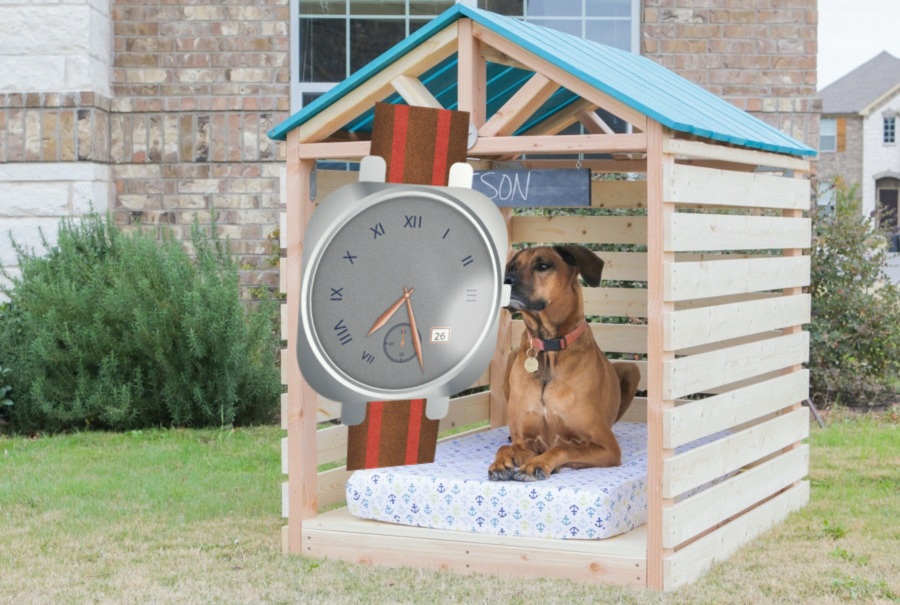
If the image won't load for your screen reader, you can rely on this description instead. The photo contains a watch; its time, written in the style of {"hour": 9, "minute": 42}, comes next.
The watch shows {"hour": 7, "minute": 27}
